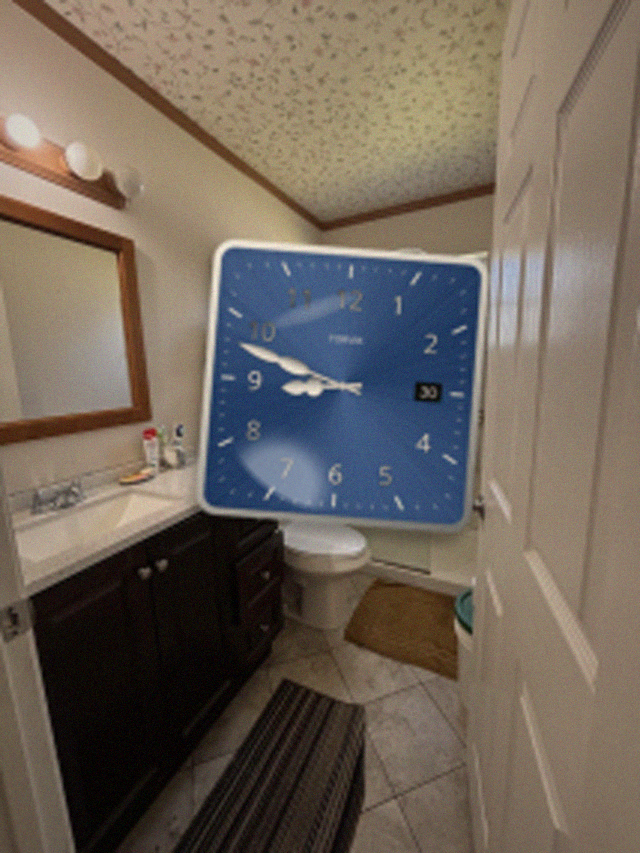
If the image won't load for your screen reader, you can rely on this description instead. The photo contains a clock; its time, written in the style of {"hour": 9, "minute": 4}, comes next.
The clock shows {"hour": 8, "minute": 48}
